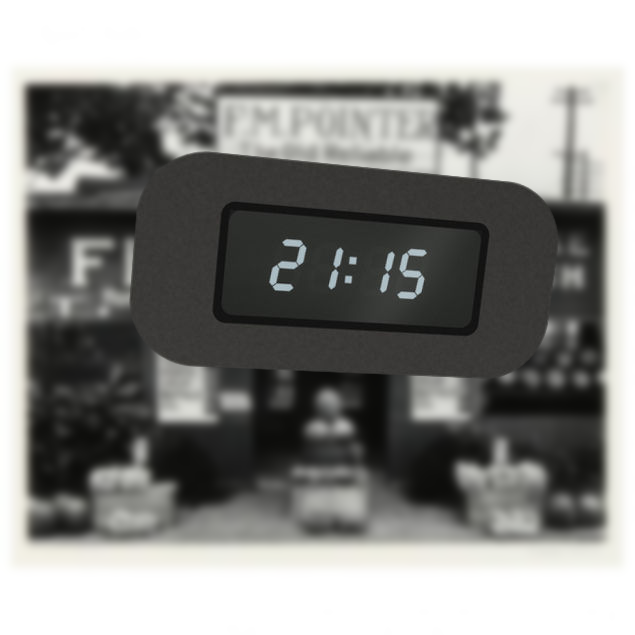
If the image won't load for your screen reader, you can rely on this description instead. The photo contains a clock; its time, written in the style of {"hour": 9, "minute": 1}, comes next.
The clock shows {"hour": 21, "minute": 15}
